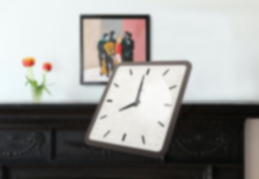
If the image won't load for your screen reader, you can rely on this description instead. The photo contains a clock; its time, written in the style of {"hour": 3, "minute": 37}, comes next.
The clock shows {"hour": 7, "minute": 59}
